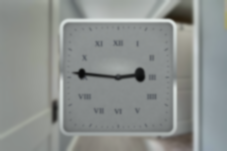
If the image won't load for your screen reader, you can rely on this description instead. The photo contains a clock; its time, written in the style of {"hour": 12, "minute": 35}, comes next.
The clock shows {"hour": 2, "minute": 46}
